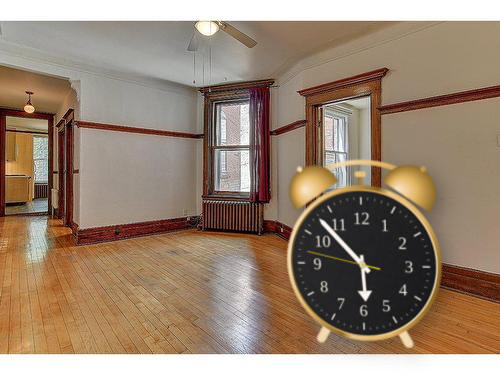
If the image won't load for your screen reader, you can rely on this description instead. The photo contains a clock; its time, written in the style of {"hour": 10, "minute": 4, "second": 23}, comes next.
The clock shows {"hour": 5, "minute": 52, "second": 47}
